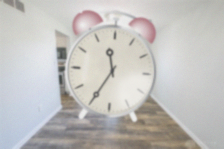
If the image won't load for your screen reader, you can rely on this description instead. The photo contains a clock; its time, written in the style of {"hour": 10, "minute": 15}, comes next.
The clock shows {"hour": 11, "minute": 35}
